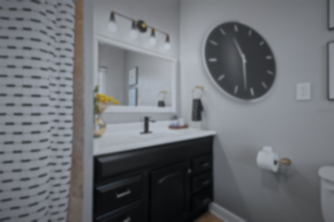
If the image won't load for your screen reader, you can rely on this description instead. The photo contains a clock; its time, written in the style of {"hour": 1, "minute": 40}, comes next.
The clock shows {"hour": 11, "minute": 32}
